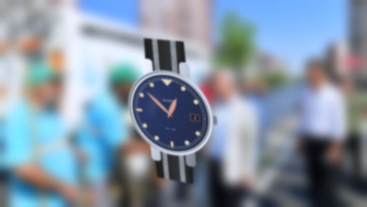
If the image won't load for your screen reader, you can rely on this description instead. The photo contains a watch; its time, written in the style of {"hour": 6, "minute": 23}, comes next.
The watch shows {"hour": 12, "minute": 52}
